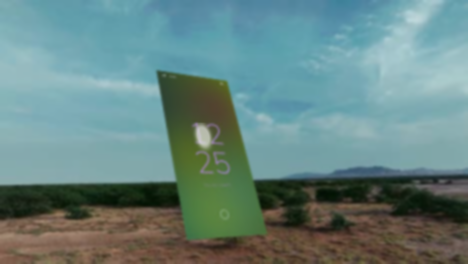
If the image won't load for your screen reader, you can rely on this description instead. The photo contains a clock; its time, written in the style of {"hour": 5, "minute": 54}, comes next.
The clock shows {"hour": 12, "minute": 25}
